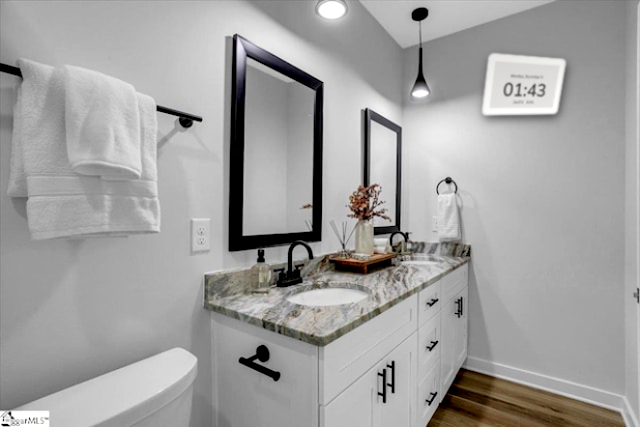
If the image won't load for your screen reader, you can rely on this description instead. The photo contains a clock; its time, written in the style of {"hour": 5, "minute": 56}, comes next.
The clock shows {"hour": 1, "minute": 43}
